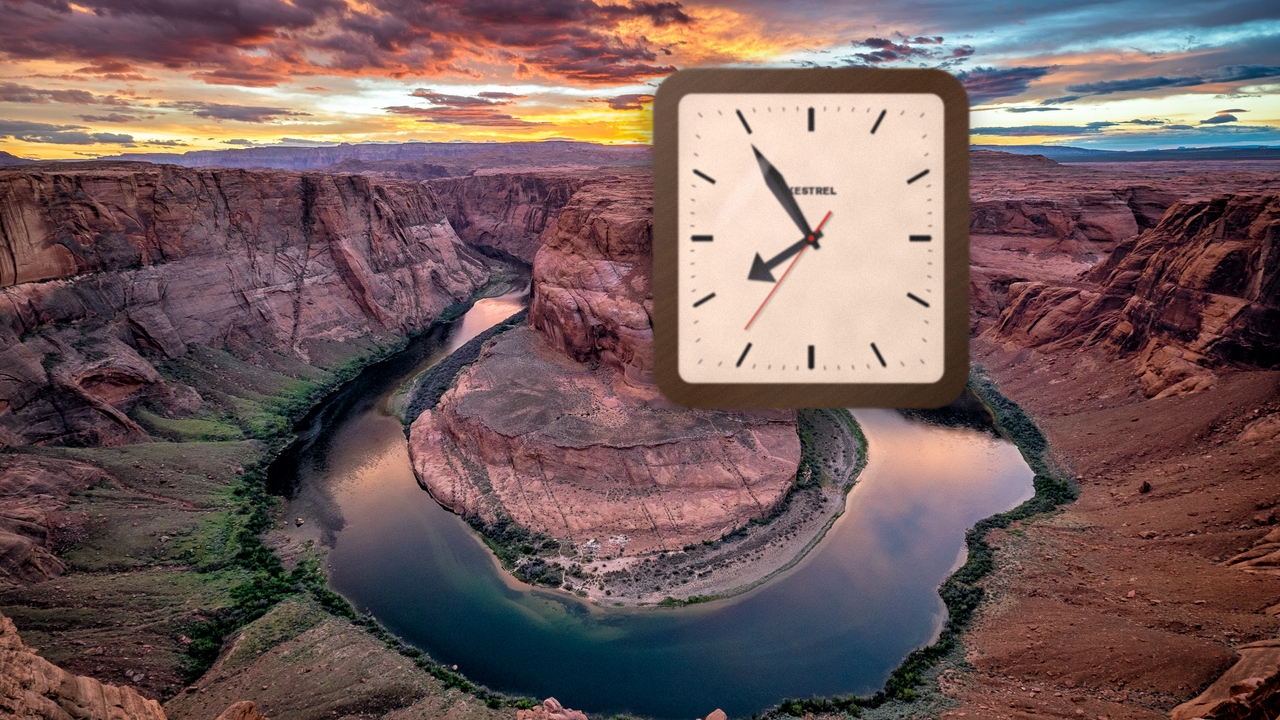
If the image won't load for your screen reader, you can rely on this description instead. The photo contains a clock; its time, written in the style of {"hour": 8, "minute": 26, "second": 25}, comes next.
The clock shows {"hour": 7, "minute": 54, "second": 36}
